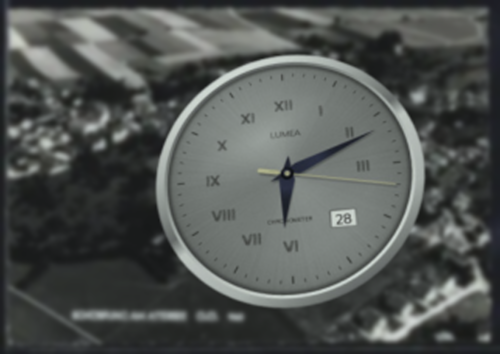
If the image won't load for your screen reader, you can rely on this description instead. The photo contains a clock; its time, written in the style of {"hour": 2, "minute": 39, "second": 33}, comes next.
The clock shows {"hour": 6, "minute": 11, "second": 17}
